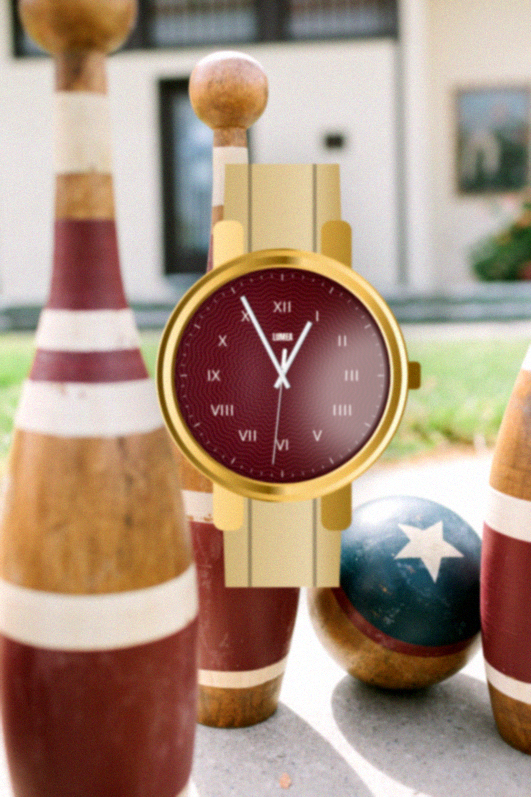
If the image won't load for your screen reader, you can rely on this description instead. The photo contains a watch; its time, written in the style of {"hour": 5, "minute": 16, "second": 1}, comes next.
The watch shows {"hour": 12, "minute": 55, "second": 31}
